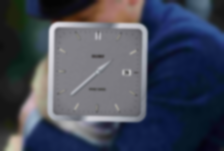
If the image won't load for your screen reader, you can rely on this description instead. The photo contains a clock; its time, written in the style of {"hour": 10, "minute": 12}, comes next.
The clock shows {"hour": 1, "minute": 38}
